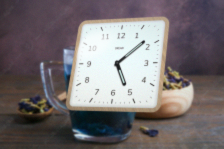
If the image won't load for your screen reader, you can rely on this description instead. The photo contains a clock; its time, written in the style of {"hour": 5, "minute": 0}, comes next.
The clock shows {"hour": 5, "minute": 8}
